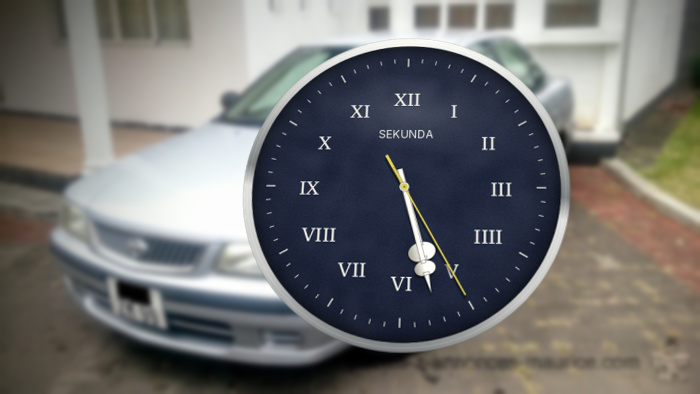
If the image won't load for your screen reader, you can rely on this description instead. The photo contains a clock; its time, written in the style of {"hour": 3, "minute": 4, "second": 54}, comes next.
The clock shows {"hour": 5, "minute": 27, "second": 25}
